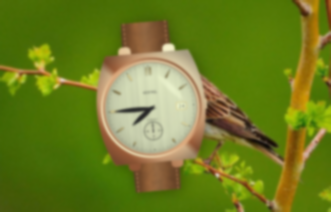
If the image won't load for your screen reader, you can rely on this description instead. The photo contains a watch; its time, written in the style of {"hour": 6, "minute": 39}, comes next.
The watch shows {"hour": 7, "minute": 45}
